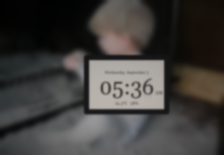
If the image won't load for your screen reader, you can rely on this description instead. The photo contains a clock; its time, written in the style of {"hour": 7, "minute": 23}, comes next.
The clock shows {"hour": 5, "minute": 36}
